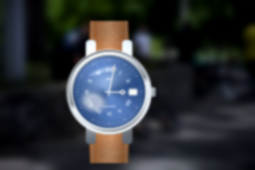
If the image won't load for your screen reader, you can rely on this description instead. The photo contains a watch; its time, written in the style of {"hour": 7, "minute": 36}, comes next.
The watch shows {"hour": 3, "minute": 2}
